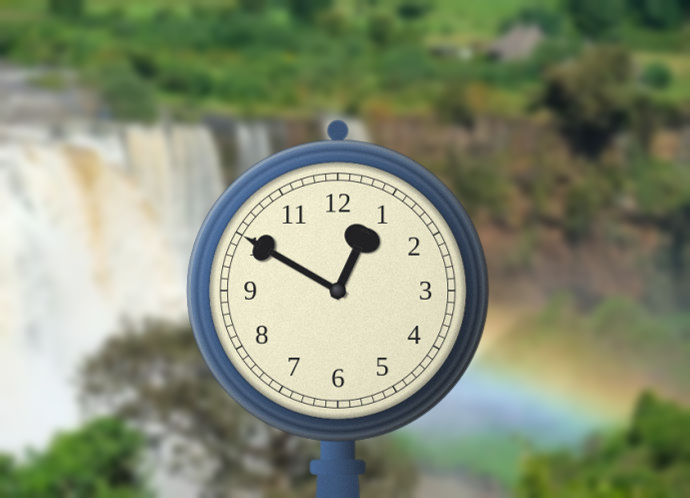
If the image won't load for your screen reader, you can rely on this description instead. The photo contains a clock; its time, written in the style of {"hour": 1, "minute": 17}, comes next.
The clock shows {"hour": 12, "minute": 50}
